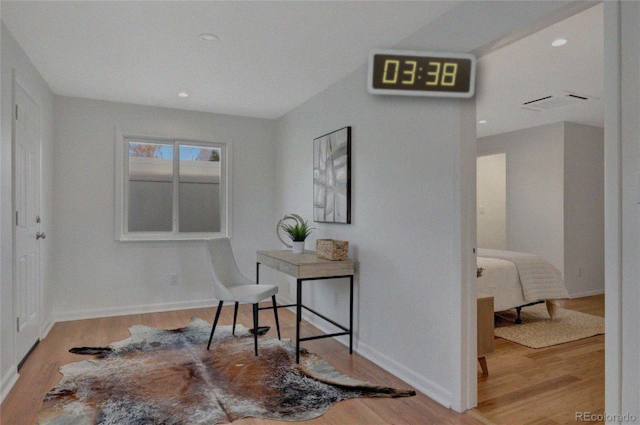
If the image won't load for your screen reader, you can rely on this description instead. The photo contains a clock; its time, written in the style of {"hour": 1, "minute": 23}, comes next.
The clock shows {"hour": 3, "minute": 38}
